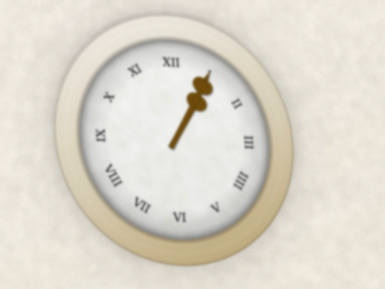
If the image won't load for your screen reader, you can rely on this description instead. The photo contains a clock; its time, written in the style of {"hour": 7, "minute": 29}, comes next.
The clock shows {"hour": 1, "minute": 5}
